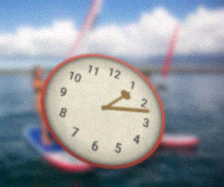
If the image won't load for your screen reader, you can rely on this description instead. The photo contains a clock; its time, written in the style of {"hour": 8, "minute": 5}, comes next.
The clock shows {"hour": 1, "minute": 12}
